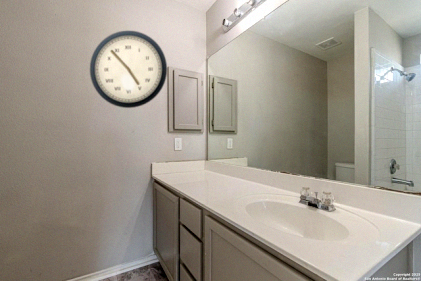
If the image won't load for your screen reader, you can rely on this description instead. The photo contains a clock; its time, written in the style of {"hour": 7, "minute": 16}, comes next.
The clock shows {"hour": 4, "minute": 53}
